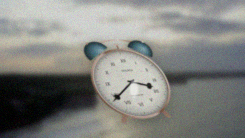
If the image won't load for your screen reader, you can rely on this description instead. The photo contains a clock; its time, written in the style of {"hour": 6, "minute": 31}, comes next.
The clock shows {"hour": 3, "minute": 39}
